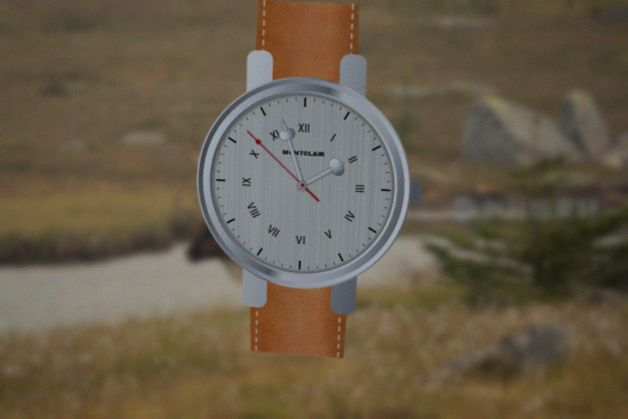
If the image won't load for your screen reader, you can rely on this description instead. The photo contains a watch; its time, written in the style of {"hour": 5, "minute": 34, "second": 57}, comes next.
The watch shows {"hour": 1, "minute": 56, "second": 52}
